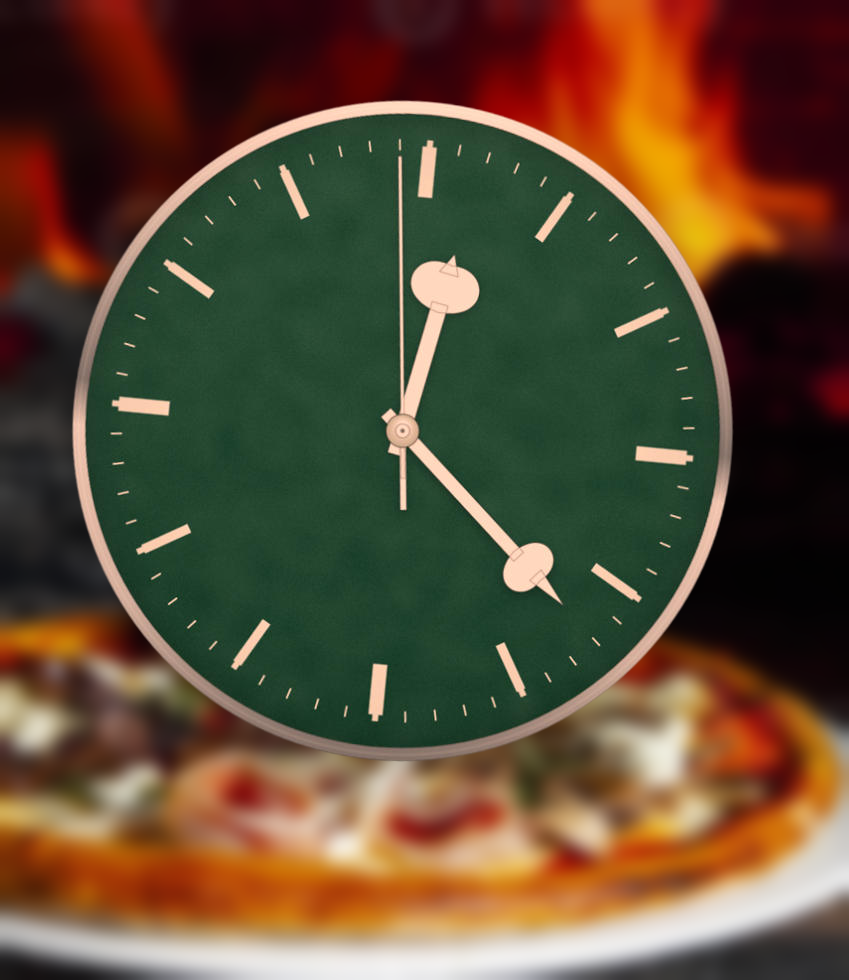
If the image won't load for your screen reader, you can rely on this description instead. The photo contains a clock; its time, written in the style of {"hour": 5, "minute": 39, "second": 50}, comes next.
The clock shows {"hour": 12, "minute": 21, "second": 59}
